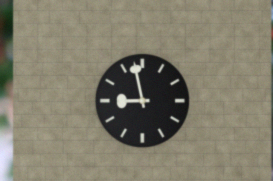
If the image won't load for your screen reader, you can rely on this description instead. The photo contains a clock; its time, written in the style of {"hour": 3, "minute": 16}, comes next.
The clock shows {"hour": 8, "minute": 58}
